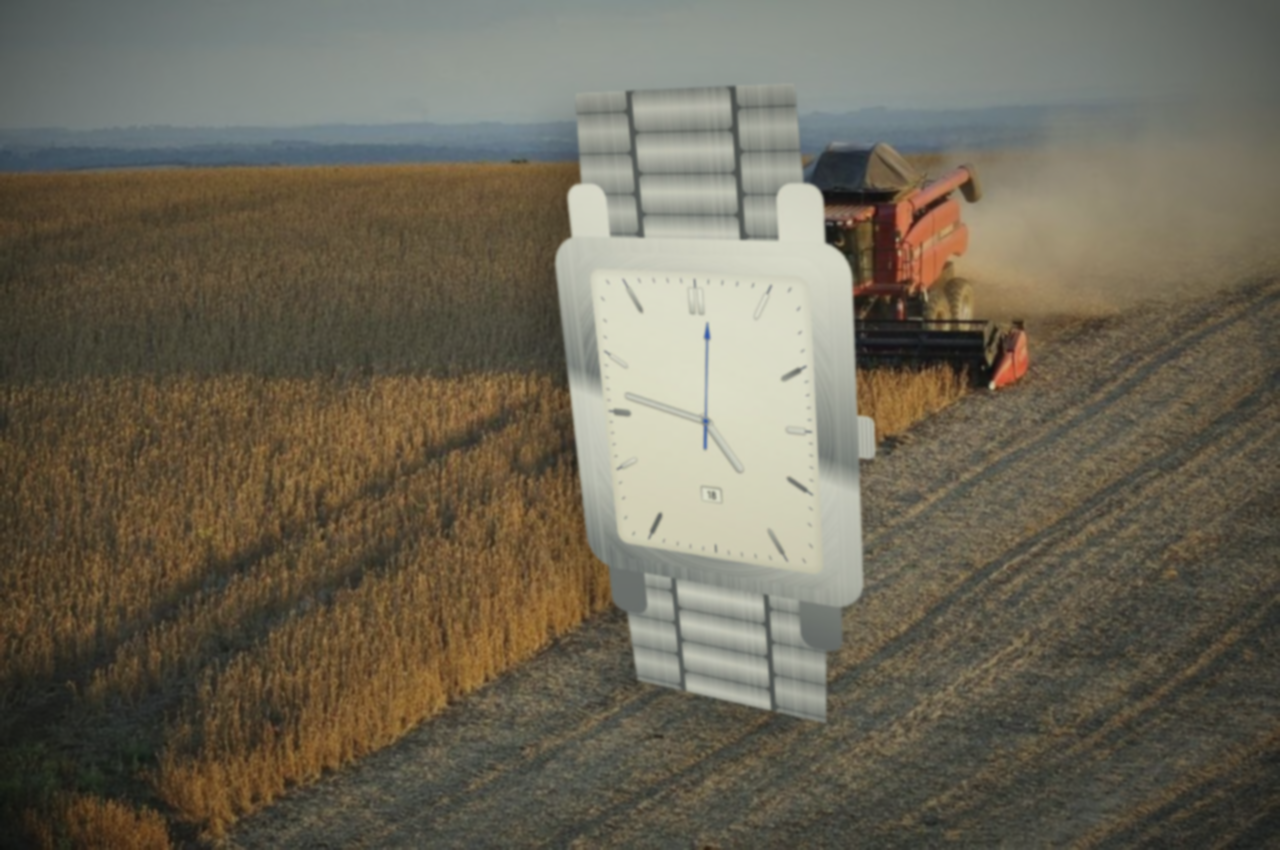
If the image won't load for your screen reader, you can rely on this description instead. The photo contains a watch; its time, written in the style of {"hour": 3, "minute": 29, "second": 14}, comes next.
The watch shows {"hour": 4, "minute": 47, "second": 1}
